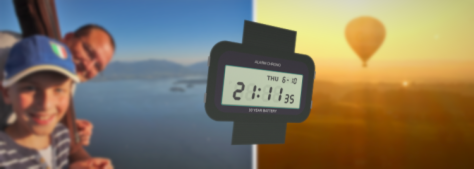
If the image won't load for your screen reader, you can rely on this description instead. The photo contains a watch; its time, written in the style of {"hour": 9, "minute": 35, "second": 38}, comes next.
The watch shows {"hour": 21, "minute": 11, "second": 35}
